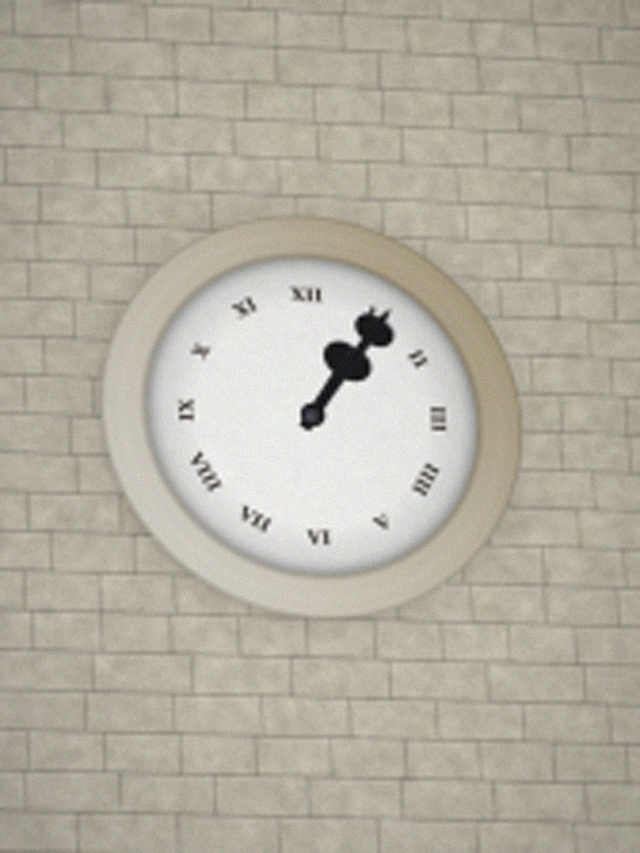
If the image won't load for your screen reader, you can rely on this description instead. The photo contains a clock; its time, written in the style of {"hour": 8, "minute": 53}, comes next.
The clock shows {"hour": 1, "minute": 6}
